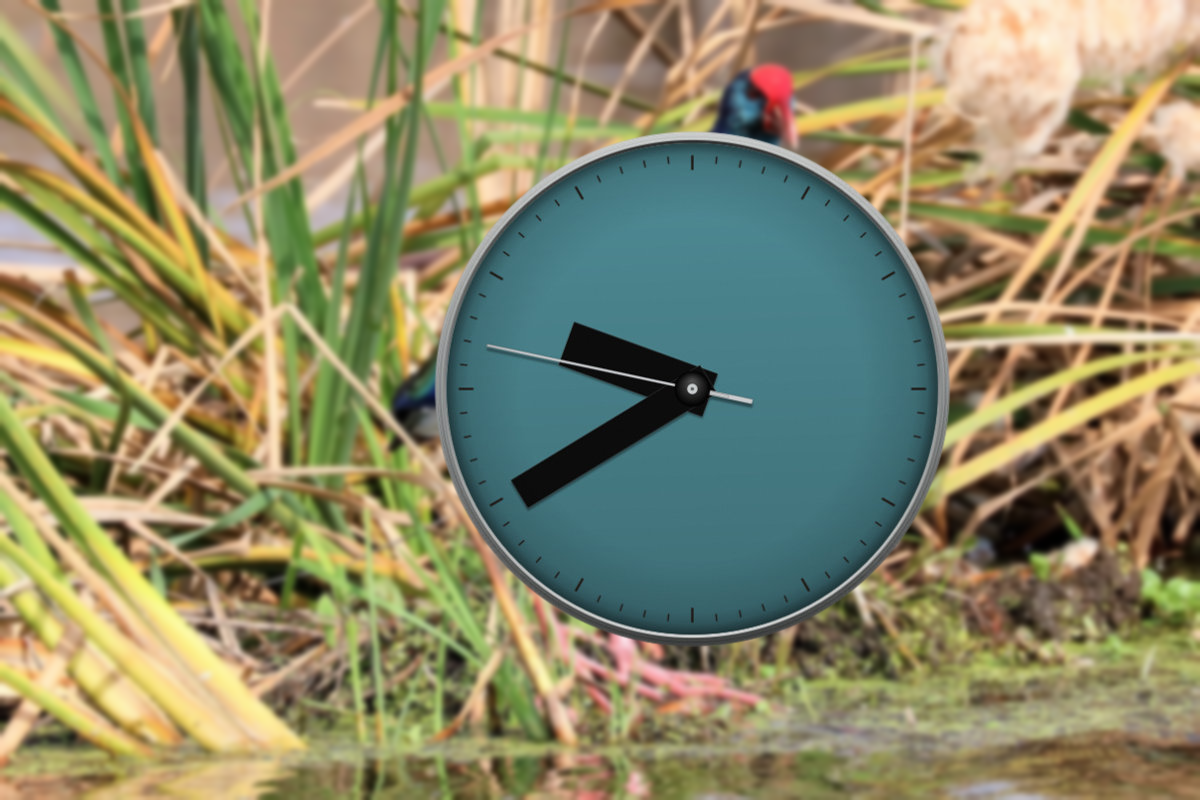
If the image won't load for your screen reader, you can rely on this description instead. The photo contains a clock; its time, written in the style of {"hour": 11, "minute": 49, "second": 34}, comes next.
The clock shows {"hour": 9, "minute": 39, "second": 47}
